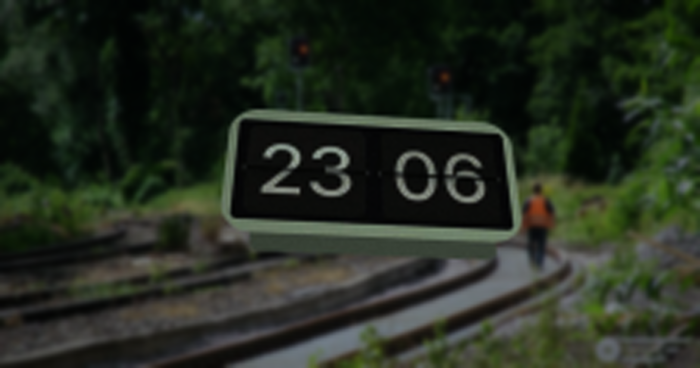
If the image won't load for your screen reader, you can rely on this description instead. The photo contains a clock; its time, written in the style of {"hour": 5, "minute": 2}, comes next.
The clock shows {"hour": 23, "minute": 6}
